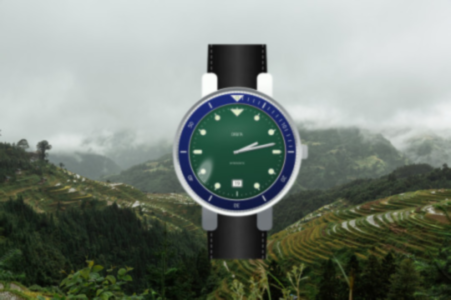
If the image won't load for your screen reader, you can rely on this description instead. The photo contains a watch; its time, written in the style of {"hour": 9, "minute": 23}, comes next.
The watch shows {"hour": 2, "minute": 13}
